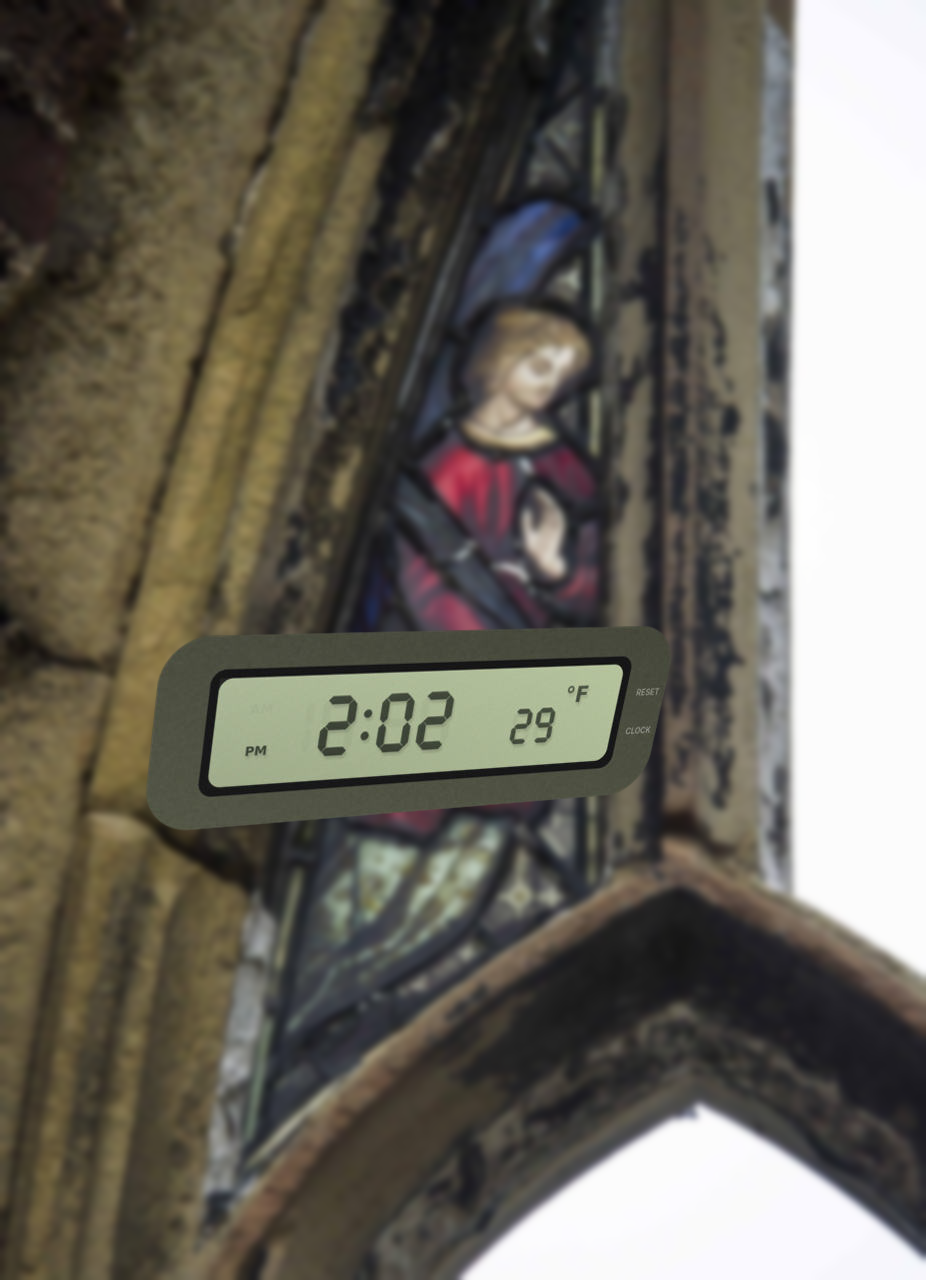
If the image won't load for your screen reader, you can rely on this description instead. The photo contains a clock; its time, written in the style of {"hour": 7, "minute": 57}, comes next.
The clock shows {"hour": 2, "minute": 2}
